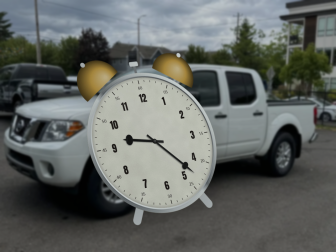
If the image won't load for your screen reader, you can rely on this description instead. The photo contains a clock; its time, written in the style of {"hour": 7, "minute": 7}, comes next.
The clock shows {"hour": 9, "minute": 23}
